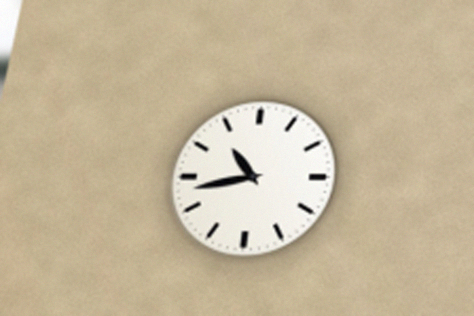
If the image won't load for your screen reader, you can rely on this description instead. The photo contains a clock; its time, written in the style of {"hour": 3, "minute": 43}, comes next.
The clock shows {"hour": 10, "minute": 43}
